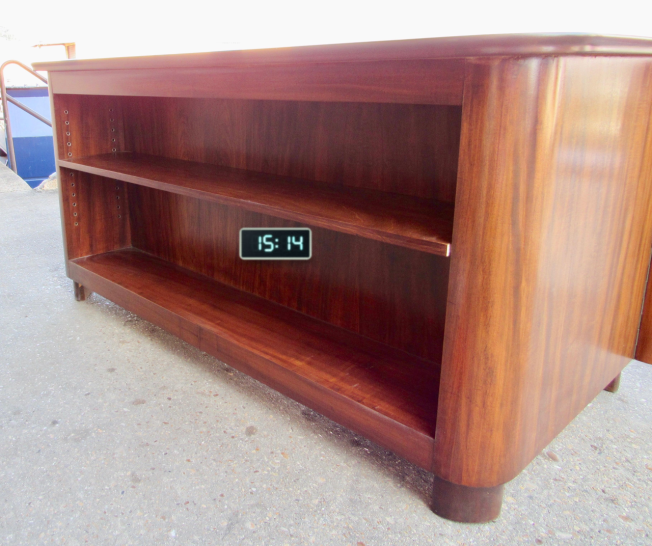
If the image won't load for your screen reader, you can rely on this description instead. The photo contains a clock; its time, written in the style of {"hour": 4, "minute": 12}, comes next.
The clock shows {"hour": 15, "minute": 14}
